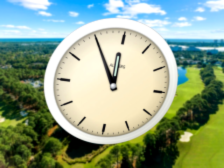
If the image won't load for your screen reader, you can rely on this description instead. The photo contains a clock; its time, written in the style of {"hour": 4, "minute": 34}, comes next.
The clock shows {"hour": 11, "minute": 55}
